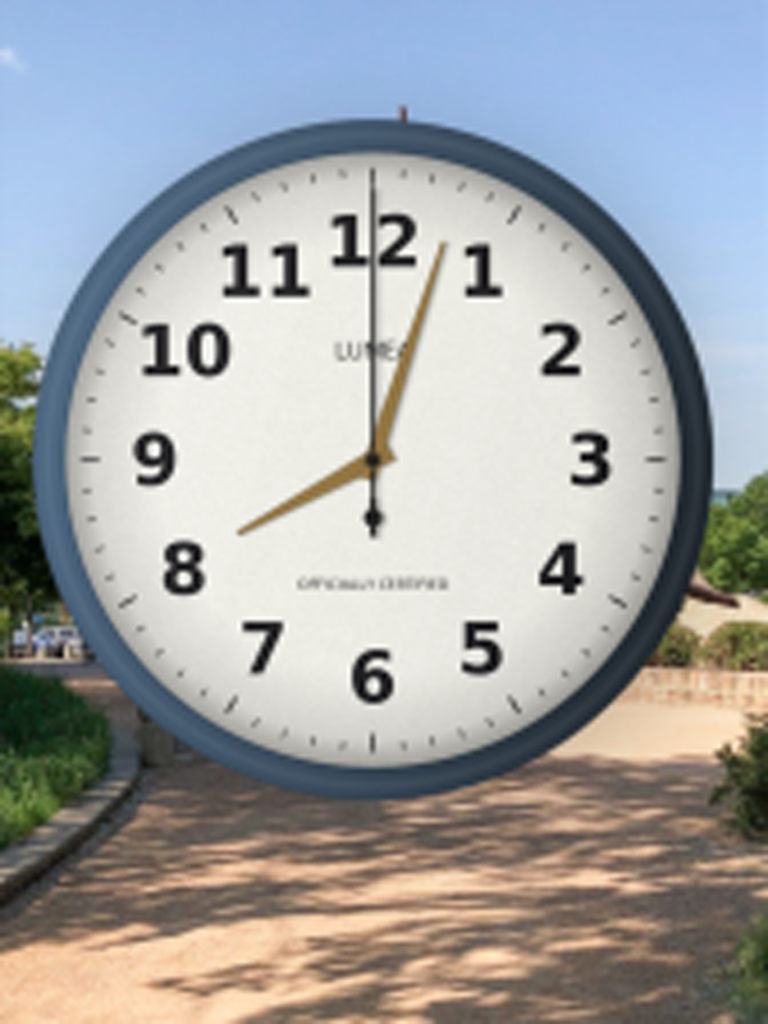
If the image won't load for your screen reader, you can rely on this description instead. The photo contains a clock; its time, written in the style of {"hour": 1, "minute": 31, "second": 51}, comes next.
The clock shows {"hour": 8, "minute": 3, "second": 0}
